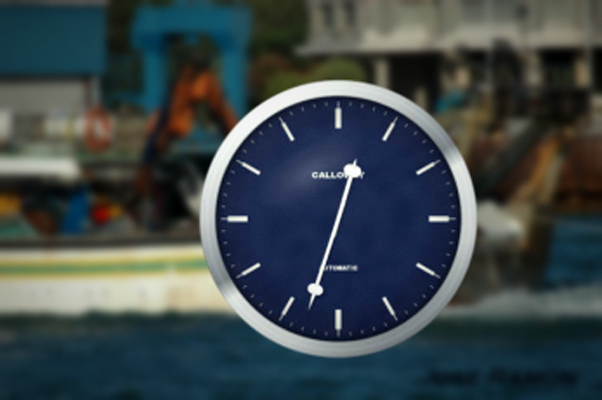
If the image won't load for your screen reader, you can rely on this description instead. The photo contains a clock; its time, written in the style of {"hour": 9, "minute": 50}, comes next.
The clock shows {"hour": 12, "minute": 33}
